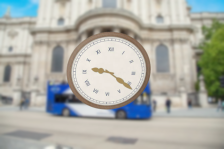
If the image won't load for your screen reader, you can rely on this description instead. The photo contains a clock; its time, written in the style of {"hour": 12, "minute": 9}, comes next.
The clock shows {"hour": 9, "minute": 21}
